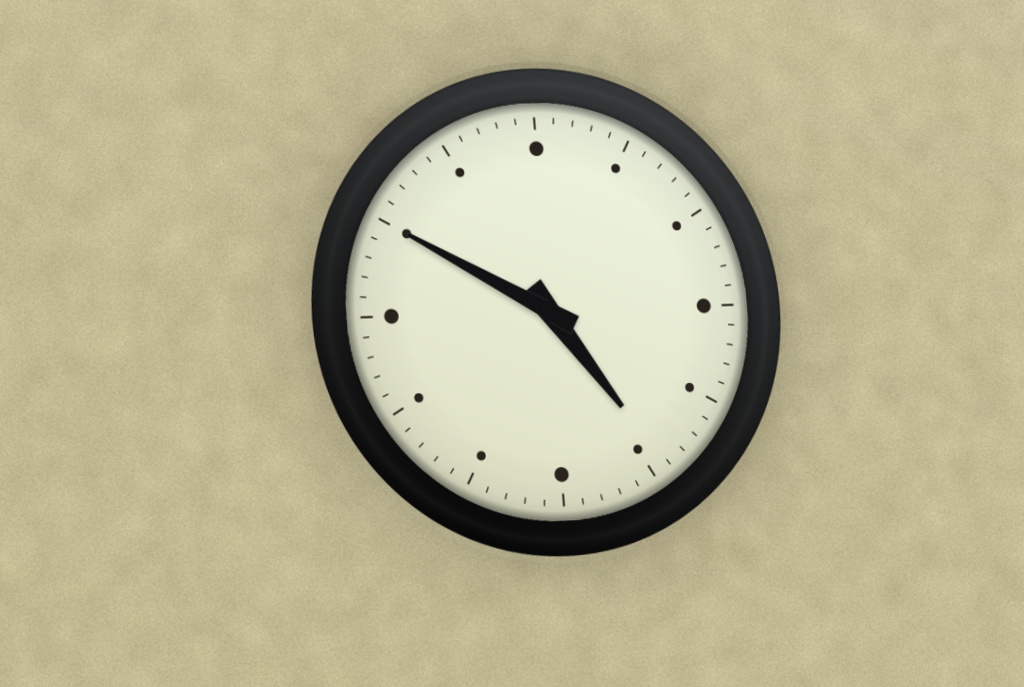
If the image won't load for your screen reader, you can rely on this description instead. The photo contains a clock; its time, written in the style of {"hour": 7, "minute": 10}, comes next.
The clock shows {"hour": 4, "minute": 50}
